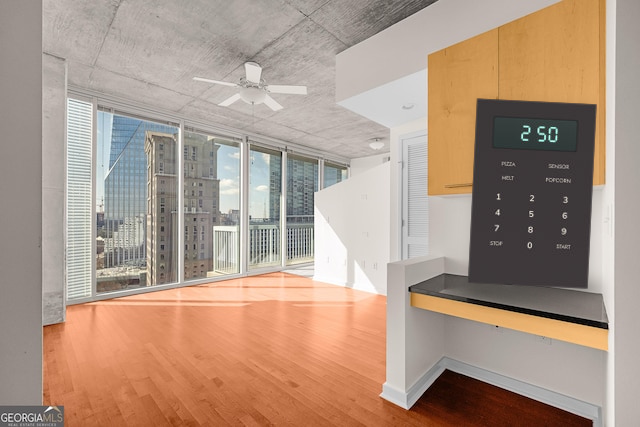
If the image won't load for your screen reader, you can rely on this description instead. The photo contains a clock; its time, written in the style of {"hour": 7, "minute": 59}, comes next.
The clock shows {"hour": 2, "minute": 50}
